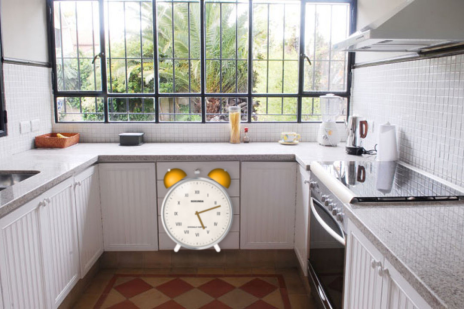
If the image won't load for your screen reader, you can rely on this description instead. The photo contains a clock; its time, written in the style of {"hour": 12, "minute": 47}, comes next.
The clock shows {"hour": 5, "minute": 12}
